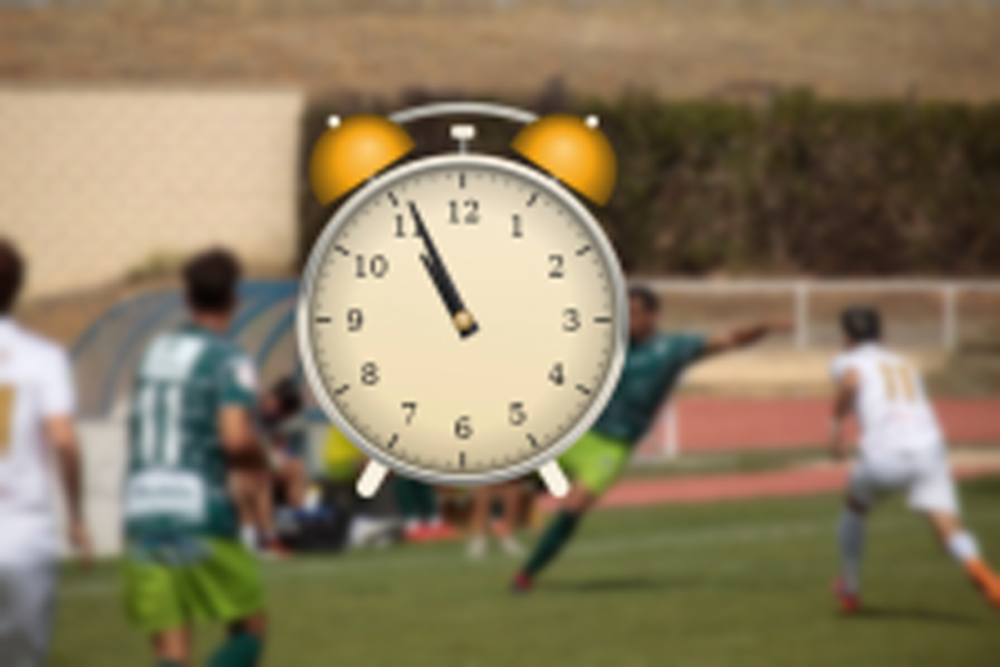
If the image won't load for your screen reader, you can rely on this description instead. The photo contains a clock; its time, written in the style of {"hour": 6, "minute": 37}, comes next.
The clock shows {"hour": 10, "minute": 56}
